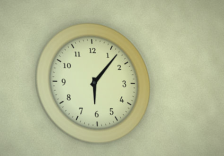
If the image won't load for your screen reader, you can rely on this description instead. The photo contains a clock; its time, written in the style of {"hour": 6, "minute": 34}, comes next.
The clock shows {"hour": 6, "minute": 7}
